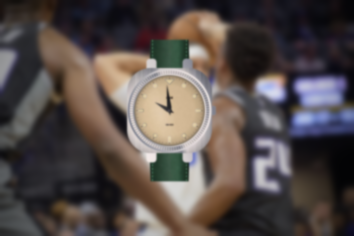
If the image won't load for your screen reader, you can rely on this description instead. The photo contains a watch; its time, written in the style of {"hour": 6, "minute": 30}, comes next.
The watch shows {"hour": 9, "minute": 59}
